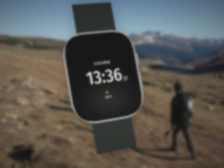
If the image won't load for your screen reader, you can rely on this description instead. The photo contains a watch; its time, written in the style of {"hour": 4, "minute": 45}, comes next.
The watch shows {"hour": 13, "minute": 36}
